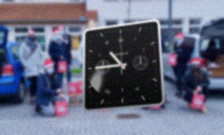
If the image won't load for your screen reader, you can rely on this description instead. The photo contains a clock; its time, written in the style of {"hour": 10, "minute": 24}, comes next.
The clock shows {"hour": 10, "minute": 45}
